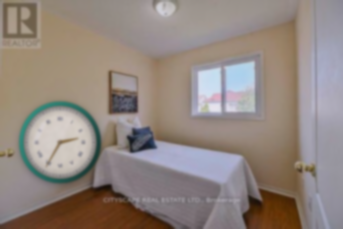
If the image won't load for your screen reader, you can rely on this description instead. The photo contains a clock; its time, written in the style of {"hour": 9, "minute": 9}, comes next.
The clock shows {"hour": 2, "minute": 35}
